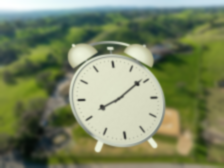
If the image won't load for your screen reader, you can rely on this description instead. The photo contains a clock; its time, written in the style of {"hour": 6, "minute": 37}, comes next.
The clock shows {"hour": 8, "minute": 9}
